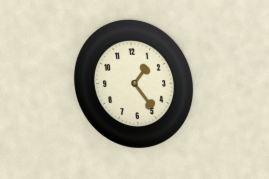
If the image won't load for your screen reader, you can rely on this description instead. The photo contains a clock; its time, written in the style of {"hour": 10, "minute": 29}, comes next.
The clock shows {"hour": 1, "minute": 24}
